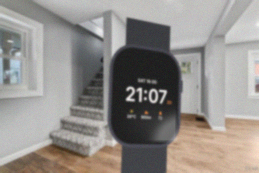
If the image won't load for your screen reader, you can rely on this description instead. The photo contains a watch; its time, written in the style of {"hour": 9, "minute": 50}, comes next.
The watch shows {"hour": 21, "minute": 7}
